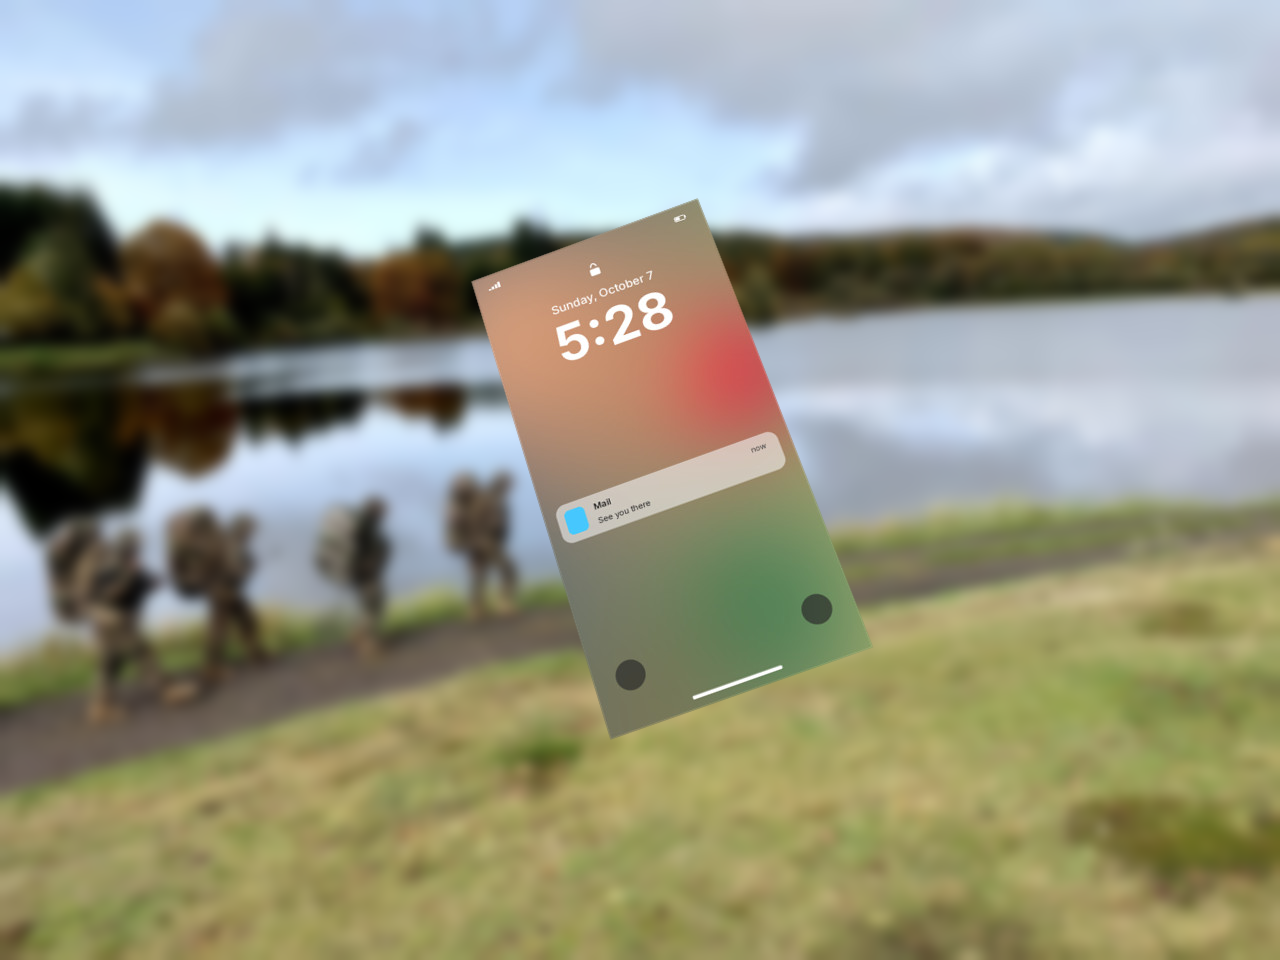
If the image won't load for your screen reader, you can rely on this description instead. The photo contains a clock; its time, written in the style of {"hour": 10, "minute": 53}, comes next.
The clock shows {"hour": 5, "minute": 28}
